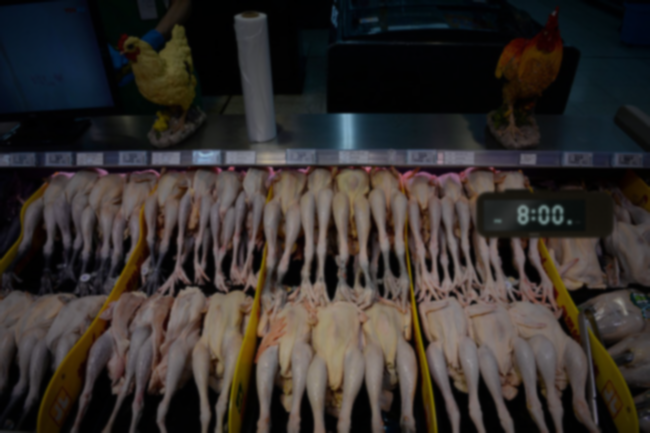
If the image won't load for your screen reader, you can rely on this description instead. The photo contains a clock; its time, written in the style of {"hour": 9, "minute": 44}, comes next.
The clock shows {"hour": 8, "minute": 0}
